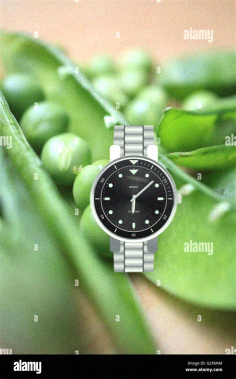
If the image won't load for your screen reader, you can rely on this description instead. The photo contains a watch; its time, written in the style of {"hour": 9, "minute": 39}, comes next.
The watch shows {"hour": 6, "minute": 8}
